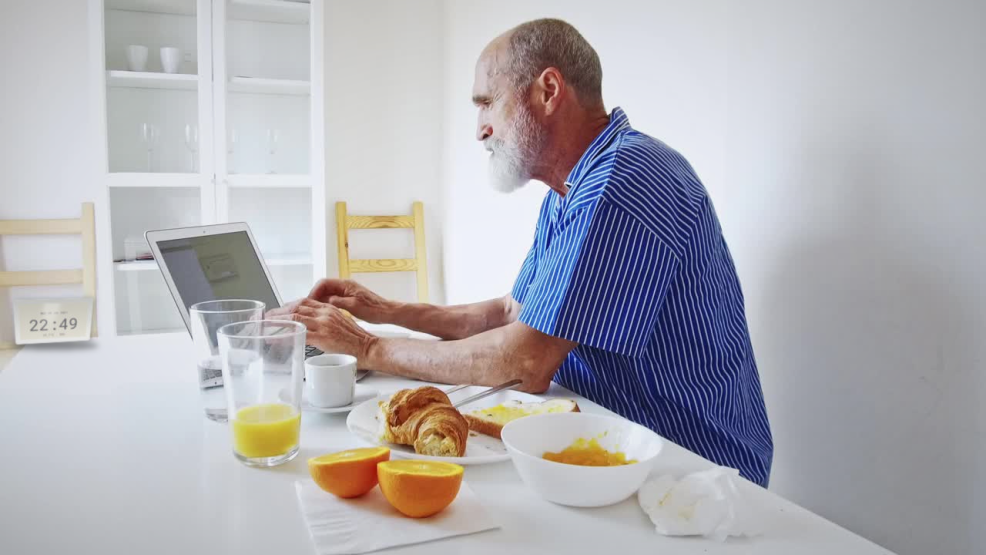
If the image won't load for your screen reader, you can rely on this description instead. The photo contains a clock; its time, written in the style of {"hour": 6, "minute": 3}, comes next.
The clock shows {"hour": 22, "minute": 49}
